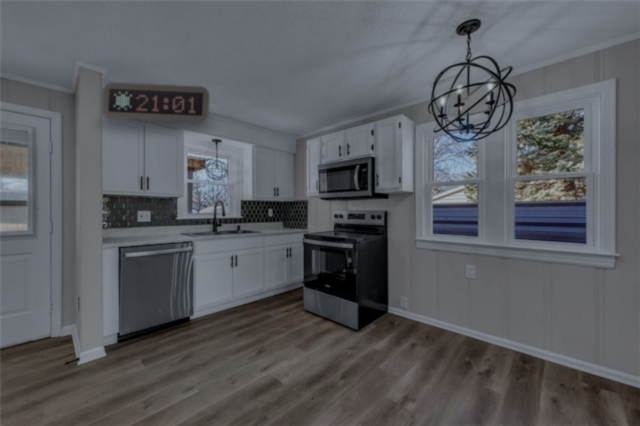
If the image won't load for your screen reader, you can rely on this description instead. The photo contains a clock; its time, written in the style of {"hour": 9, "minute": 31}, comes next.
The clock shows {"hour": 21, "minute": 1}
